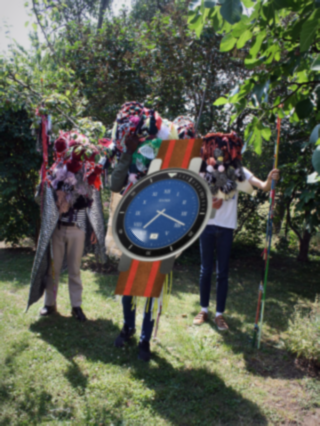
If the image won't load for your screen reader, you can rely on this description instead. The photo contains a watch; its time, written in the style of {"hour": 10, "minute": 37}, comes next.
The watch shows {"hour": 7, "minute": 19}
